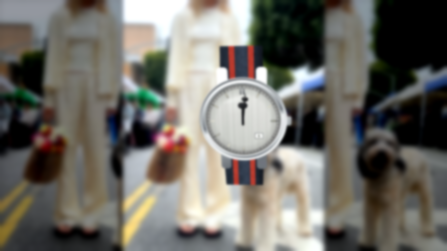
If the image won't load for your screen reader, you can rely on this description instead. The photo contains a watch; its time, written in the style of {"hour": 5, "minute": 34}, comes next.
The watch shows {"hour": 12, "minute": 1}
